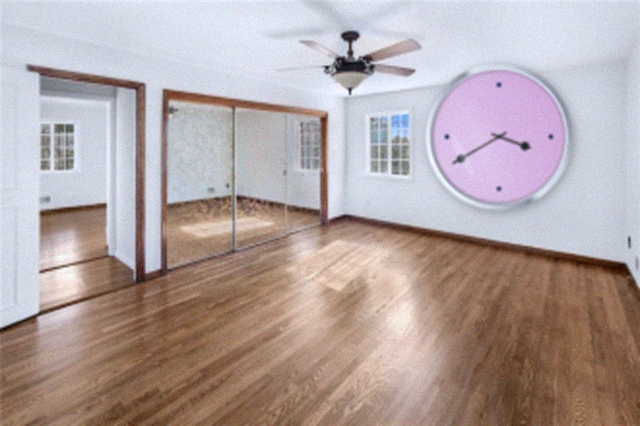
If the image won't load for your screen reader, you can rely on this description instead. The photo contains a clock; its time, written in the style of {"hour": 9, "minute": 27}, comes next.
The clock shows {"hour": 3, "minute": 40}
